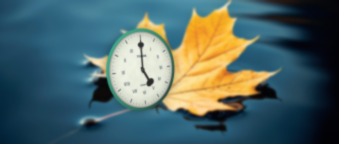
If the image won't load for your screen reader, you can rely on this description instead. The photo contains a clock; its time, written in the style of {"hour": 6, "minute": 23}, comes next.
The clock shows {"hour": 5, "minute": 0}
